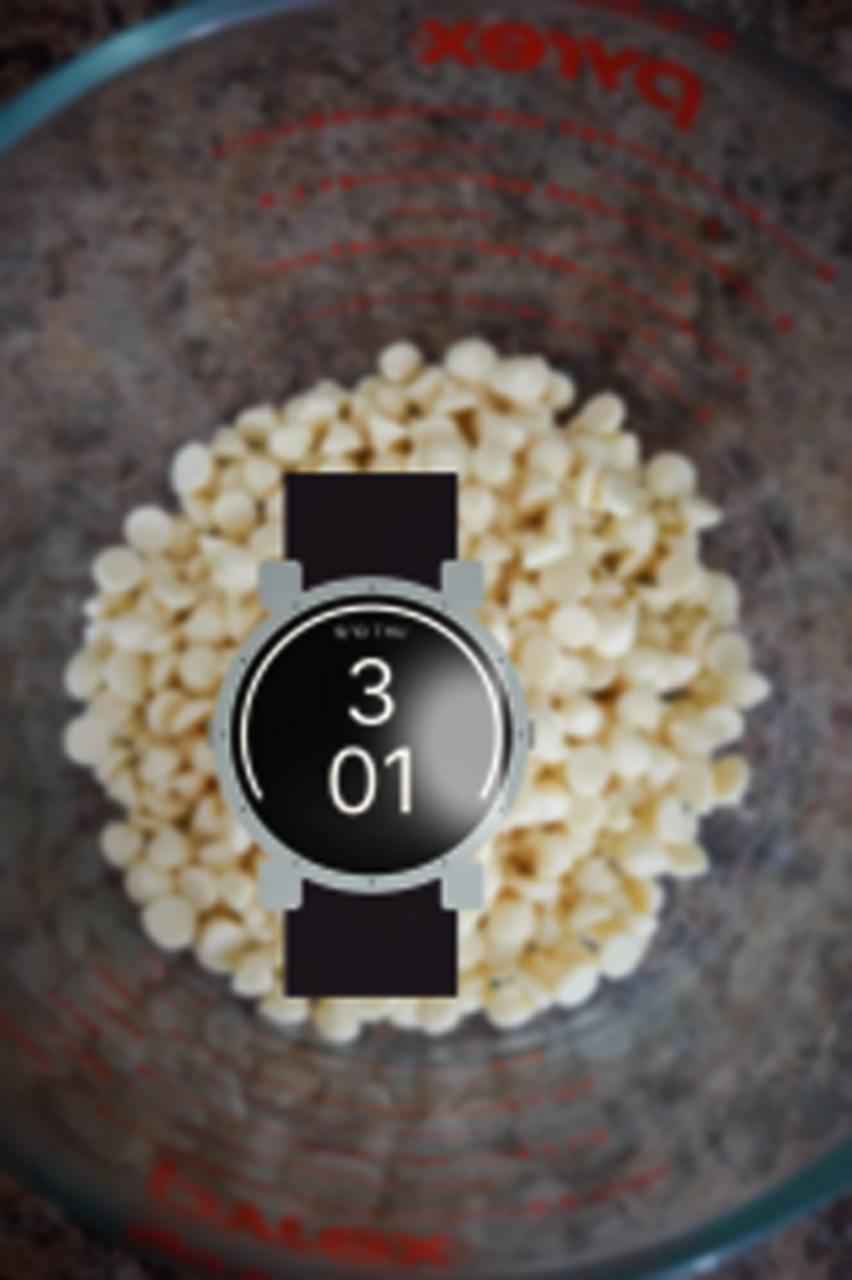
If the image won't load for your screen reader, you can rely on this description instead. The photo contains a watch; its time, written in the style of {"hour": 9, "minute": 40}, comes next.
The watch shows {"hour": 3, "minute": 1}
